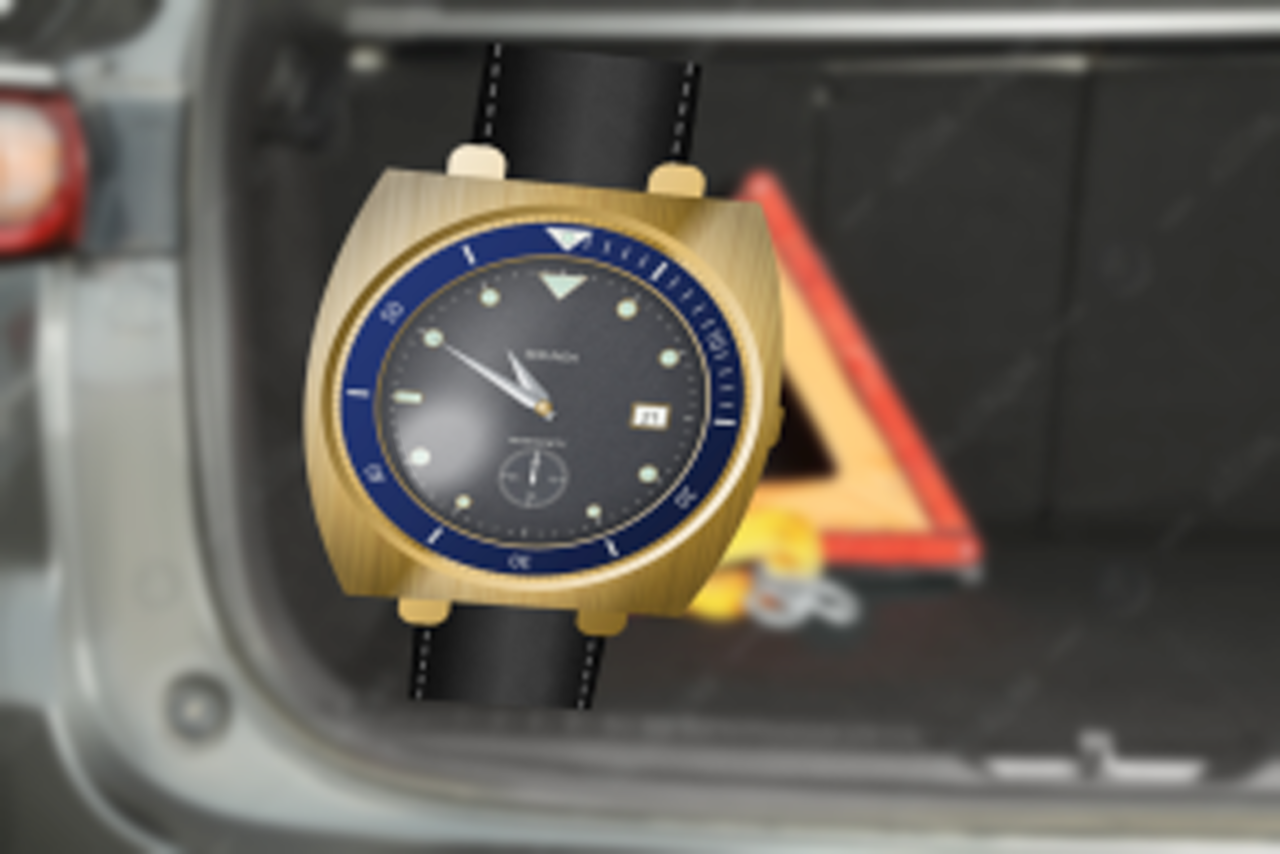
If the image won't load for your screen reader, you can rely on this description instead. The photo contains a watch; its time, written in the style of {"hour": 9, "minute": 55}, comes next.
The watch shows {"hour": 10, "minute": 50}
